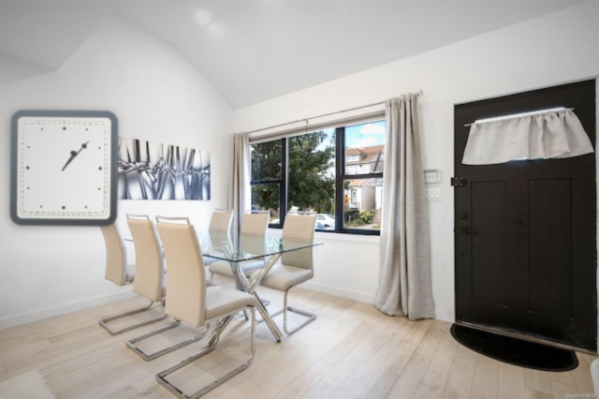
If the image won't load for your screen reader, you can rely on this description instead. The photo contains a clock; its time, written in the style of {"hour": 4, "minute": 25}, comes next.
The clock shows {"hour": 1, "minute": 7}
